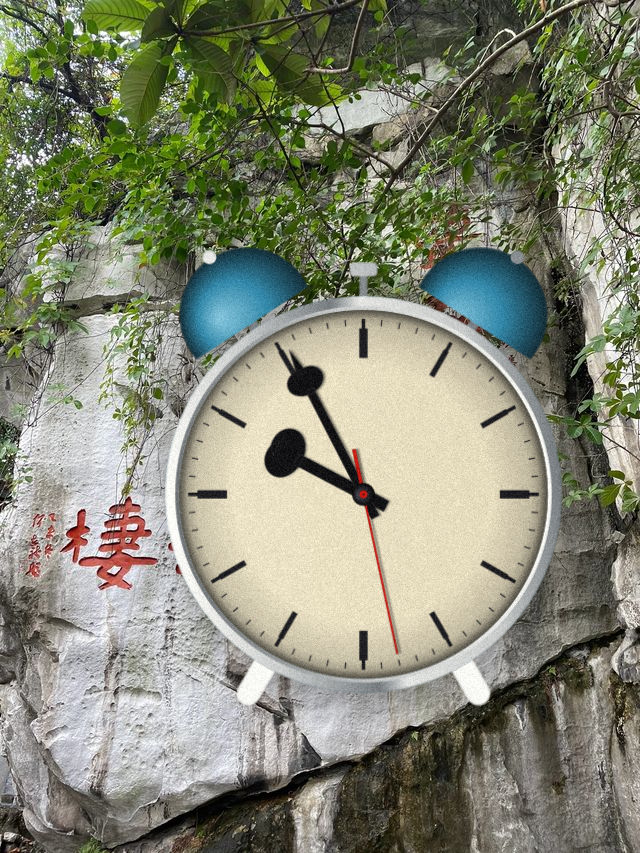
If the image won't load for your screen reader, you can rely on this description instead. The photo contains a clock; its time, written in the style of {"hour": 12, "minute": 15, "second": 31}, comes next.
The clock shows {"hour": 9, "minute": 55, "second": 28}
